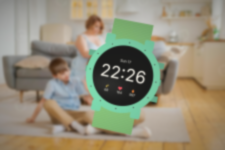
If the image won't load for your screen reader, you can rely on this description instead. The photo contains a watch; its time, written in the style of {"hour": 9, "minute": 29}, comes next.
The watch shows {"hour": 22, "minute": 26}
